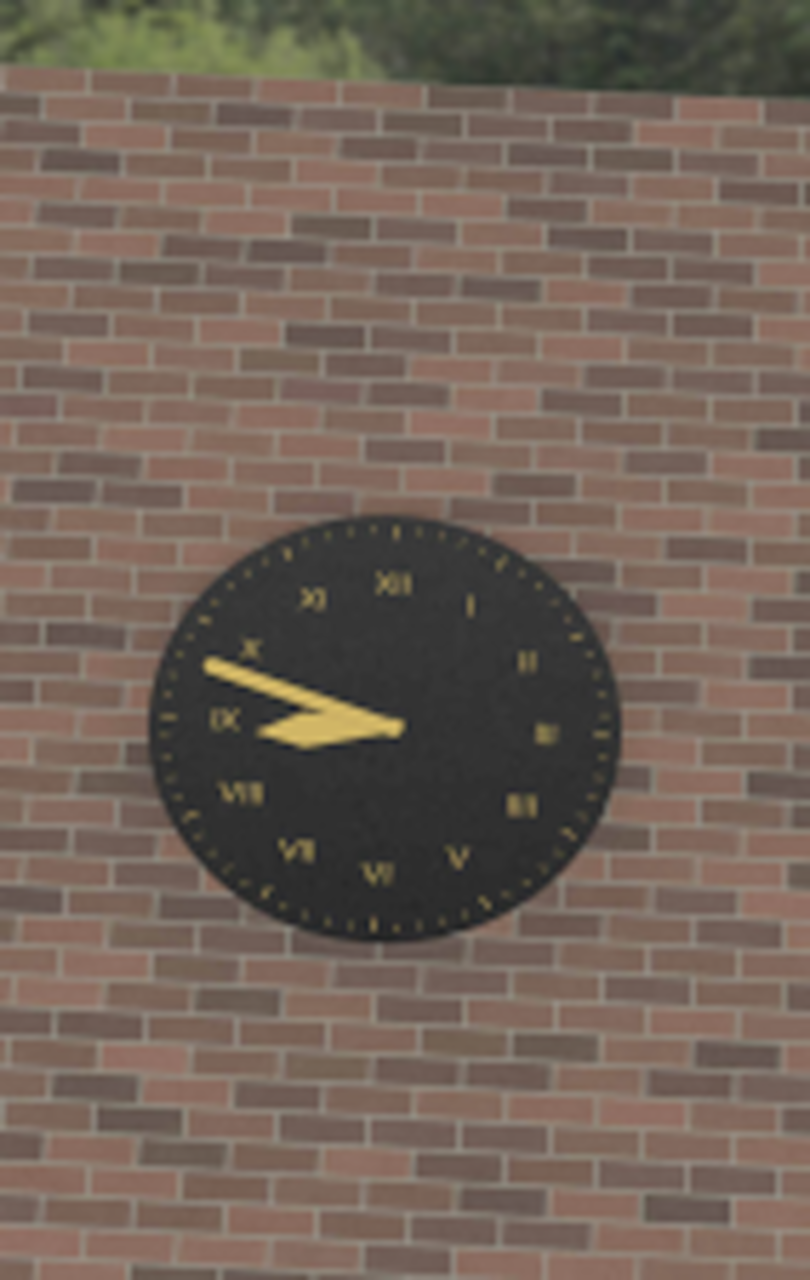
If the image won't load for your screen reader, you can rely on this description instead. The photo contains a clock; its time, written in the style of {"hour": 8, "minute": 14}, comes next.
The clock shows {"hour": 8, "minute": 48}
